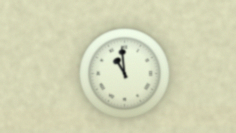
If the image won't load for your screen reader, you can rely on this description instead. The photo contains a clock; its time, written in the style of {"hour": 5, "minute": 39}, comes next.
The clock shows {"hour": 10, "minute": 59}
